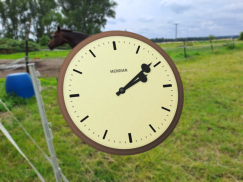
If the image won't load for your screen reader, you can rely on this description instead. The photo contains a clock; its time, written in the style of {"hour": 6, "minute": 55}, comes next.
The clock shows {"hour": 2, "minute": 9}
